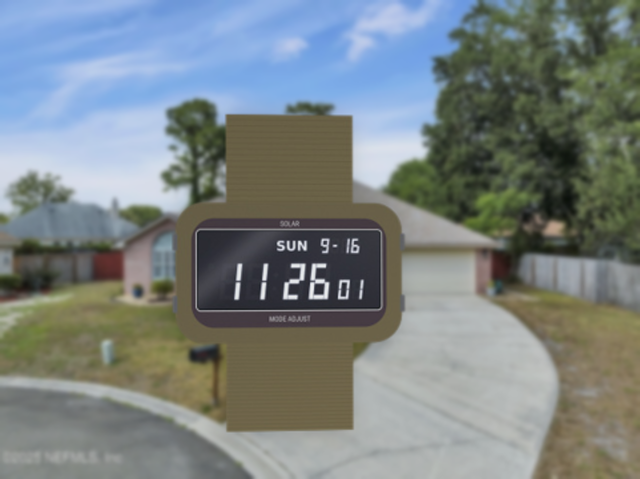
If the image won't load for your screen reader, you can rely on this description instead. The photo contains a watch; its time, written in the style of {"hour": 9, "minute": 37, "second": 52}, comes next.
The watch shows {"hour": 11, "minute": 26, "second": 1}
